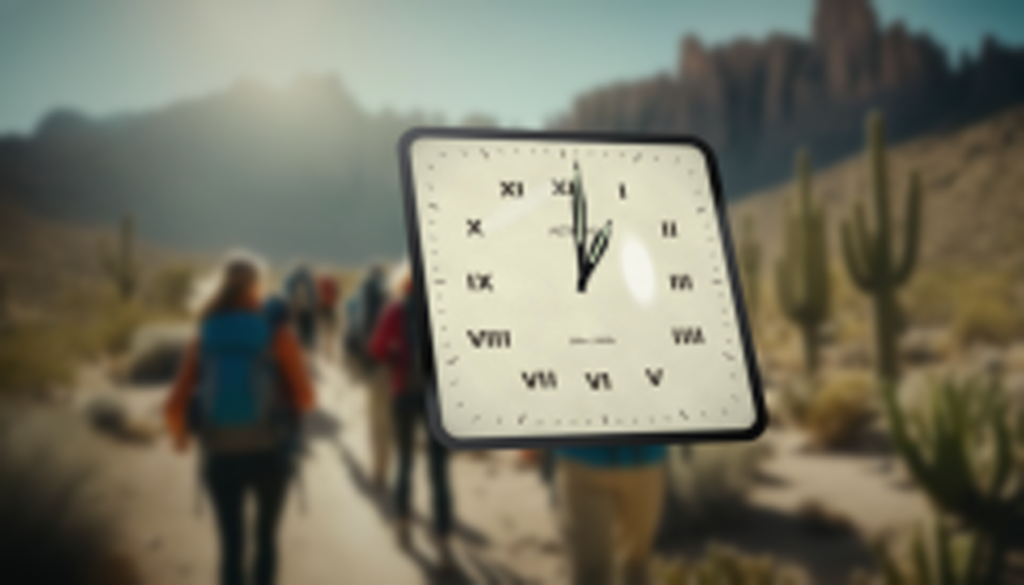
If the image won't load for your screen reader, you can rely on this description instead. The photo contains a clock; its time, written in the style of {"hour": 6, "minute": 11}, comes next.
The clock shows {"hour": 1, "minute": 1}
